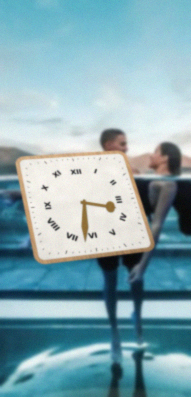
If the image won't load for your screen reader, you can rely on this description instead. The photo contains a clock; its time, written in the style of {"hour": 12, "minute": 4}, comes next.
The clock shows {"hour": 3, "minute": 32}
